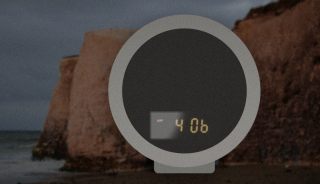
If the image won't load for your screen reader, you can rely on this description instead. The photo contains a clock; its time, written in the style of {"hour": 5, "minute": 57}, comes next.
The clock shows {"hour": 4, "minute": 6}
